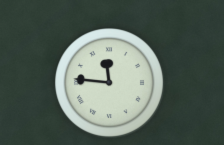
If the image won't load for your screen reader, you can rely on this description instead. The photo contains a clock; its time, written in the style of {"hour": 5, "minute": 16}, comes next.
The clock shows {"hour": 11, "minute": 46}
